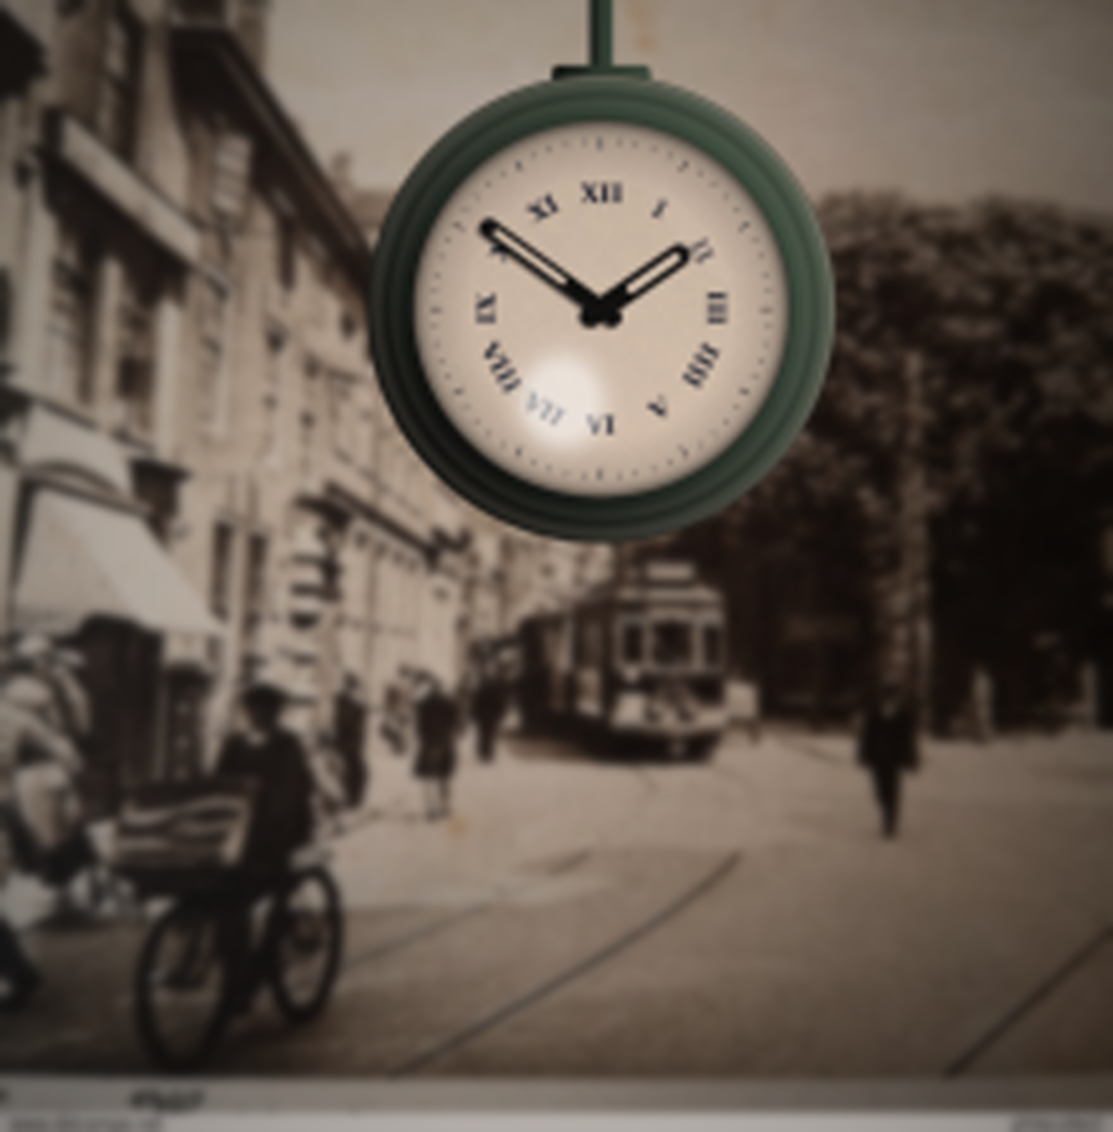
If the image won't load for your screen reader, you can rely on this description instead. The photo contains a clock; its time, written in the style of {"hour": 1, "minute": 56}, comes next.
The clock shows {"hour": 1, "minute": 51}
